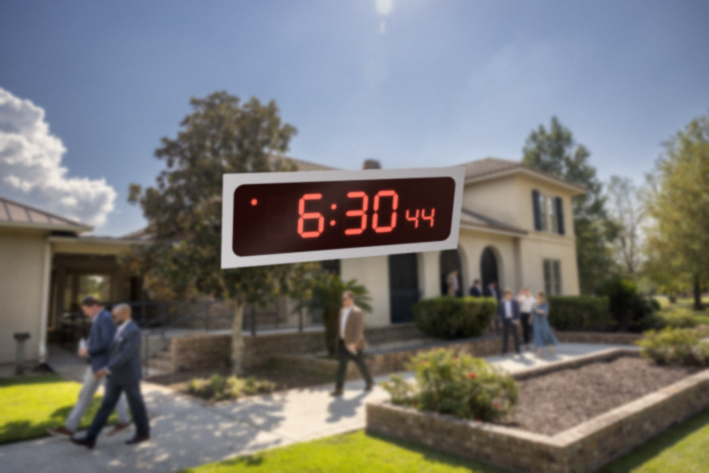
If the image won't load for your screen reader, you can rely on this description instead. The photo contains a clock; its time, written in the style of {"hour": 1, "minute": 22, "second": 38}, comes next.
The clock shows {"hour": 6, "minute": 30, "second": 44}
